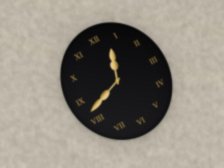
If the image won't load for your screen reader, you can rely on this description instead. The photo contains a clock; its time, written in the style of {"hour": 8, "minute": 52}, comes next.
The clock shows {"hour": 12, "minute": 42}
